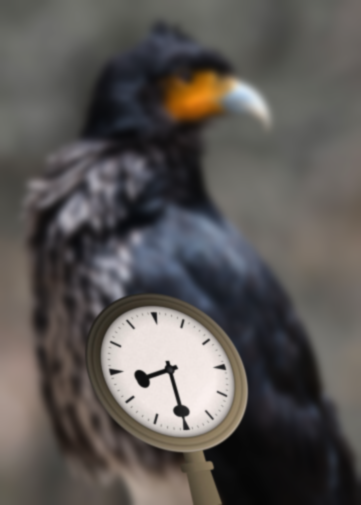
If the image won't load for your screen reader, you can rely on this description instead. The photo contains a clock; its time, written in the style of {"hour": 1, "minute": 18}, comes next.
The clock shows {"hour": 8, "minute": 30}
